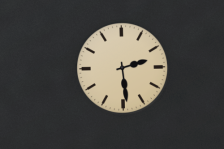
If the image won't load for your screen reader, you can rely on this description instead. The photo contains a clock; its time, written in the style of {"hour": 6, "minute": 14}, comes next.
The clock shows {"hour": 2, "minute": 29}
